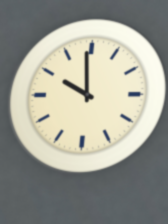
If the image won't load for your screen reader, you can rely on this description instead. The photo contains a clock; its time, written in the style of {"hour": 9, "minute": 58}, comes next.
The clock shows {"hour": 9, "minute": 59}
